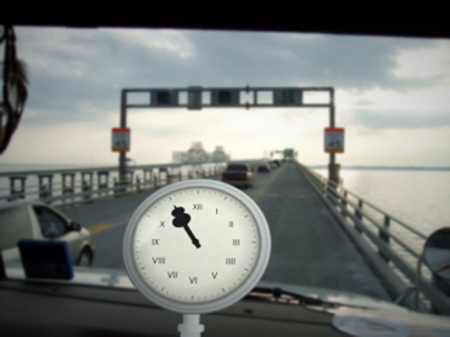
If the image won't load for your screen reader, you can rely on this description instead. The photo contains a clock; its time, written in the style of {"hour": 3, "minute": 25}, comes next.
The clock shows {"hour": 10, "minute": 55}
